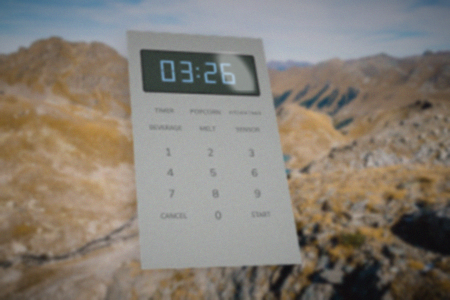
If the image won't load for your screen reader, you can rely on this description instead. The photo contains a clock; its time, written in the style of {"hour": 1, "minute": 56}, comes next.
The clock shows {"hour": 3, "minute": 26}
